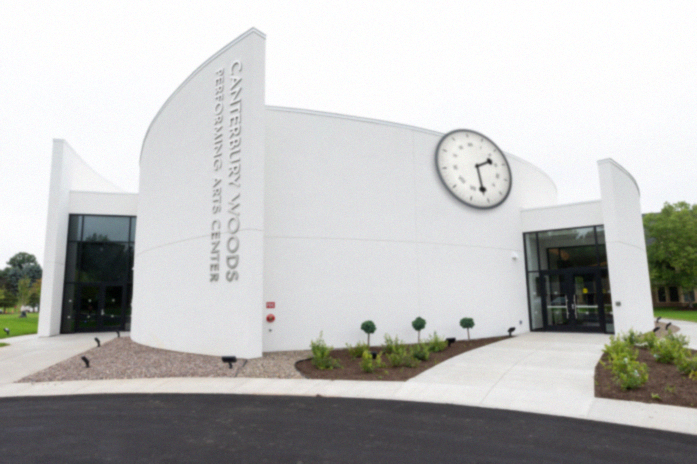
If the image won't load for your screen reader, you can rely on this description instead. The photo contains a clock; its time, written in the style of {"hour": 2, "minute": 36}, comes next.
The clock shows {"hour": 2, "minute": 31}
